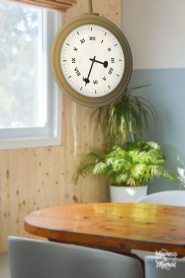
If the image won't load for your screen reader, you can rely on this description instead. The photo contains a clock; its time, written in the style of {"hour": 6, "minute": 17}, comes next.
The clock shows {"hour": 3, "minute": 34}
